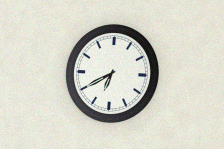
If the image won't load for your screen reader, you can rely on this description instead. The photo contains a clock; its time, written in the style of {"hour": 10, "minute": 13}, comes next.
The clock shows {"hour": 6, "minute": 40}
